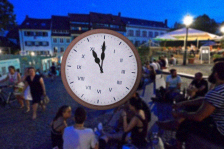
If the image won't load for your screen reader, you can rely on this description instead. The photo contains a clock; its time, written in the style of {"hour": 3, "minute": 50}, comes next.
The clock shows {"hour": 11, "minute": 0}
